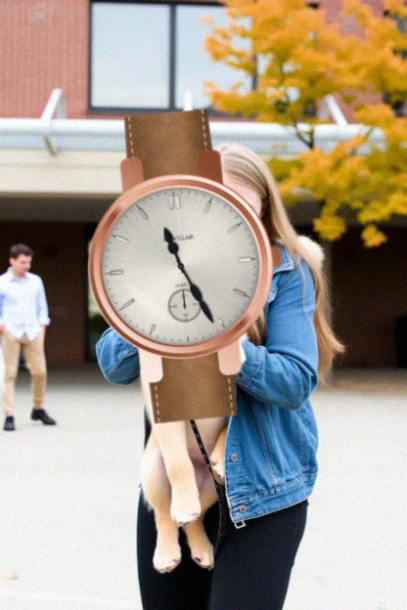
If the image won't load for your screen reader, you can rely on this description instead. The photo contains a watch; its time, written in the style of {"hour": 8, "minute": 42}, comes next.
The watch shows {"hour": 11, "minute": 26}
